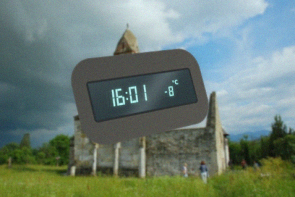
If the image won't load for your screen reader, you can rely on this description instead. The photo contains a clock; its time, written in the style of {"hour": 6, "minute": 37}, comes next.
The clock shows {"hour": 16, "minute": 1}
